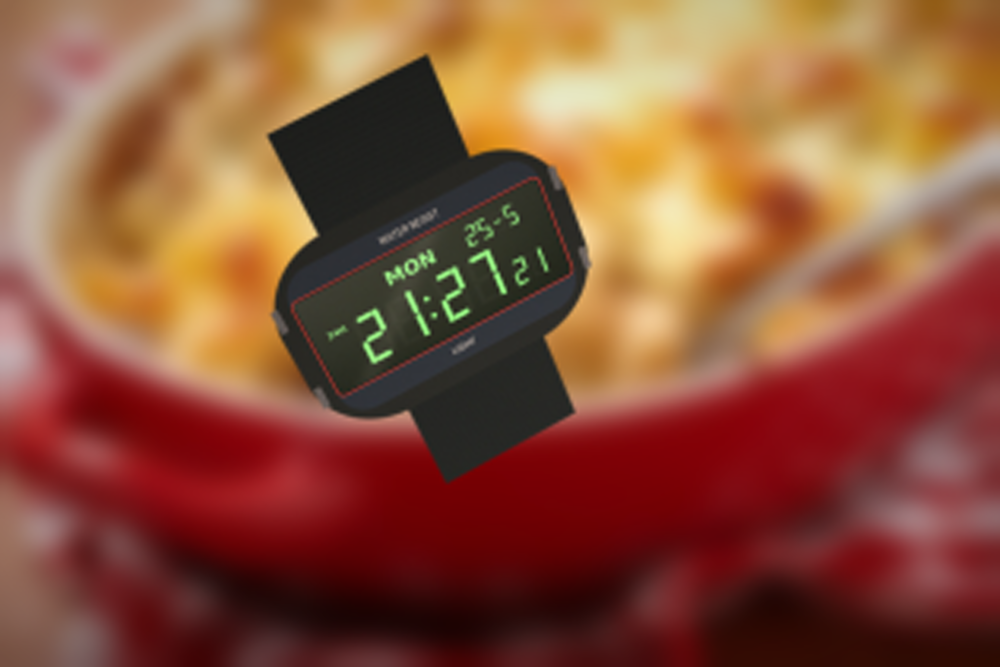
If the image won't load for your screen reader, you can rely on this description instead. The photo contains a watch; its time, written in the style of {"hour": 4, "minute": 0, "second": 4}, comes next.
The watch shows {"hour": 21, "minute": 27, "second": 21}
